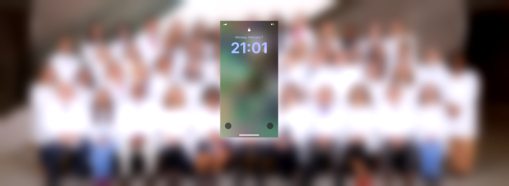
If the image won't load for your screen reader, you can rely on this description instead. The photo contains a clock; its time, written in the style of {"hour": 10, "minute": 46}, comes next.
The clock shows {"hour": 21, "minute": 1}
